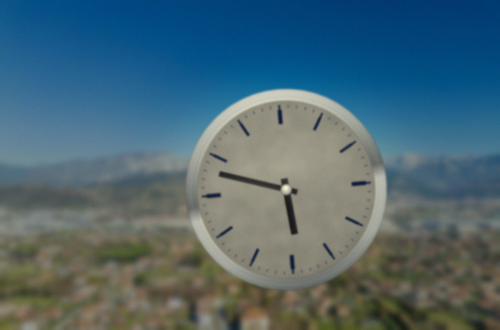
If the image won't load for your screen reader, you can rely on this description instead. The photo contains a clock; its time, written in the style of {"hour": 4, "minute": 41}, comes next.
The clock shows {"hour": 5, "minute": 48}
